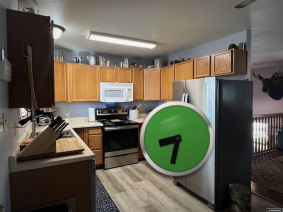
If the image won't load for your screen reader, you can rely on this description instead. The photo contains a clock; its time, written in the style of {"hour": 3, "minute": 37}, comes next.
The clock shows {"hour": 8, "minute": 32}
